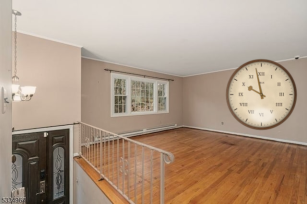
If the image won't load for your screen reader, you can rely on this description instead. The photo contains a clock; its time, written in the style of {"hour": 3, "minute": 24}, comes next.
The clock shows {"hour": 9, "minute": 58}
